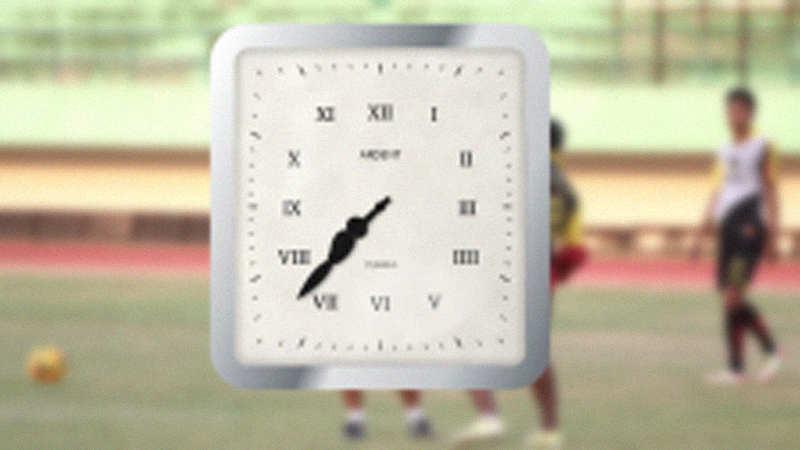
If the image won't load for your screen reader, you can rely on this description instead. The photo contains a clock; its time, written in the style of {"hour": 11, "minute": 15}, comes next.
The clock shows {"hour": 7, "minute": 37}
